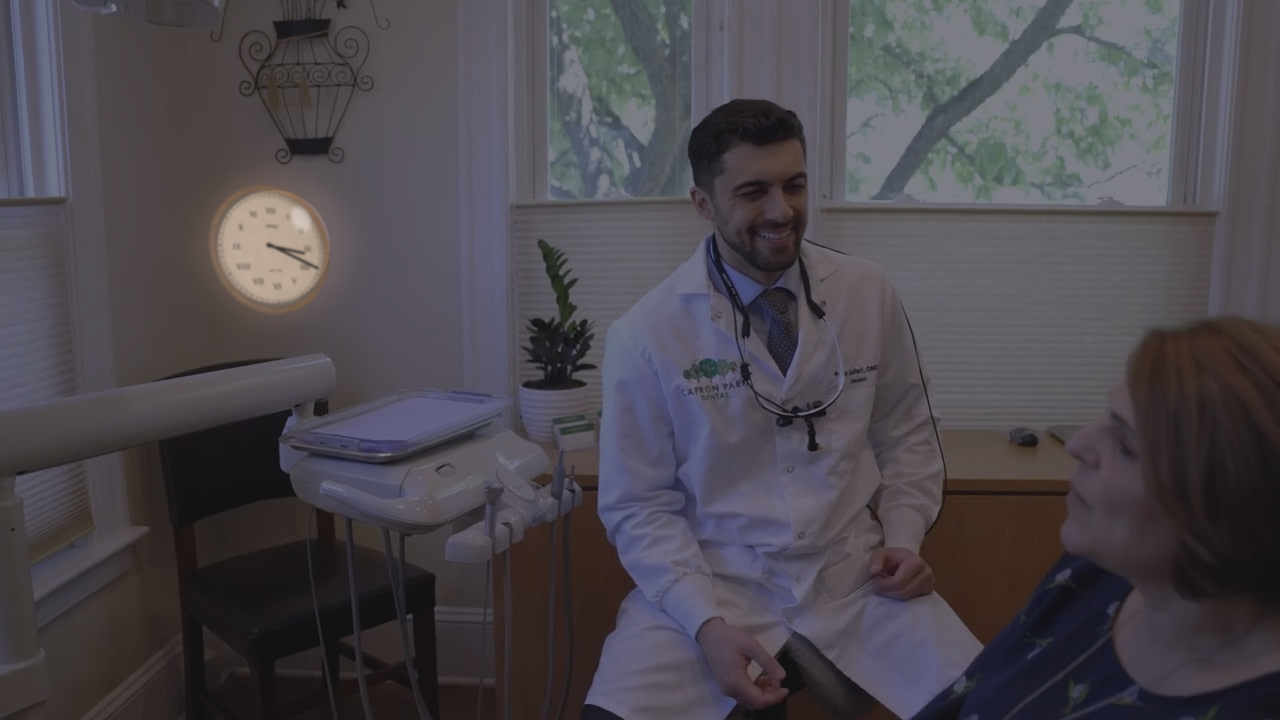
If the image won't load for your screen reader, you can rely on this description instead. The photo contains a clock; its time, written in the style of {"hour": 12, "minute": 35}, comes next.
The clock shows {"hour": 3, "minute": 19}
